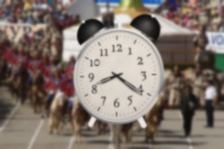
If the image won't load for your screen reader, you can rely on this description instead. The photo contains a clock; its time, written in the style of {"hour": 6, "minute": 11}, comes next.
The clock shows {"hour": 8, "minute": 21}
